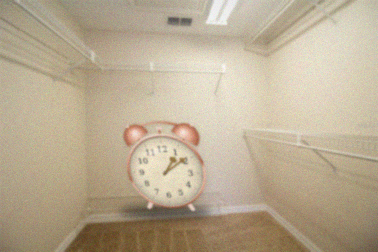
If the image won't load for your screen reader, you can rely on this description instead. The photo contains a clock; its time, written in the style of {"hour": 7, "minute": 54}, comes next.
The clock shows {"hour": 1, "minute": 9}
